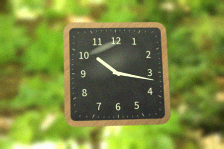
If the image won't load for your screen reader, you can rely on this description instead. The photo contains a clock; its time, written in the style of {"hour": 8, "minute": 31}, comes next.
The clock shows {"hour": 10, "minute": 17}
